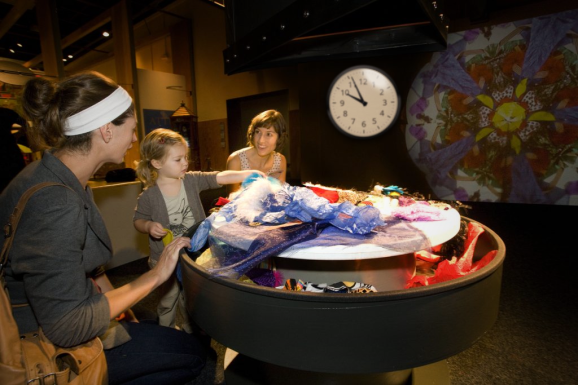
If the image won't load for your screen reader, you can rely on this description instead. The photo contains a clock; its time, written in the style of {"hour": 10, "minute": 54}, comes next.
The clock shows {"hour": 9, "minute": 56}
